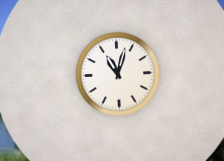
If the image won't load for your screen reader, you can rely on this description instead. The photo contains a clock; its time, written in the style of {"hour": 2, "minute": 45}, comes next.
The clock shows {"hour": 11, "minute": 3}
